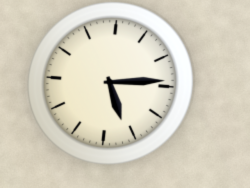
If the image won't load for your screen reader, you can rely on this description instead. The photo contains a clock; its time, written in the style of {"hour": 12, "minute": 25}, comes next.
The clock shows {"hour": 5, "minute": 14}
